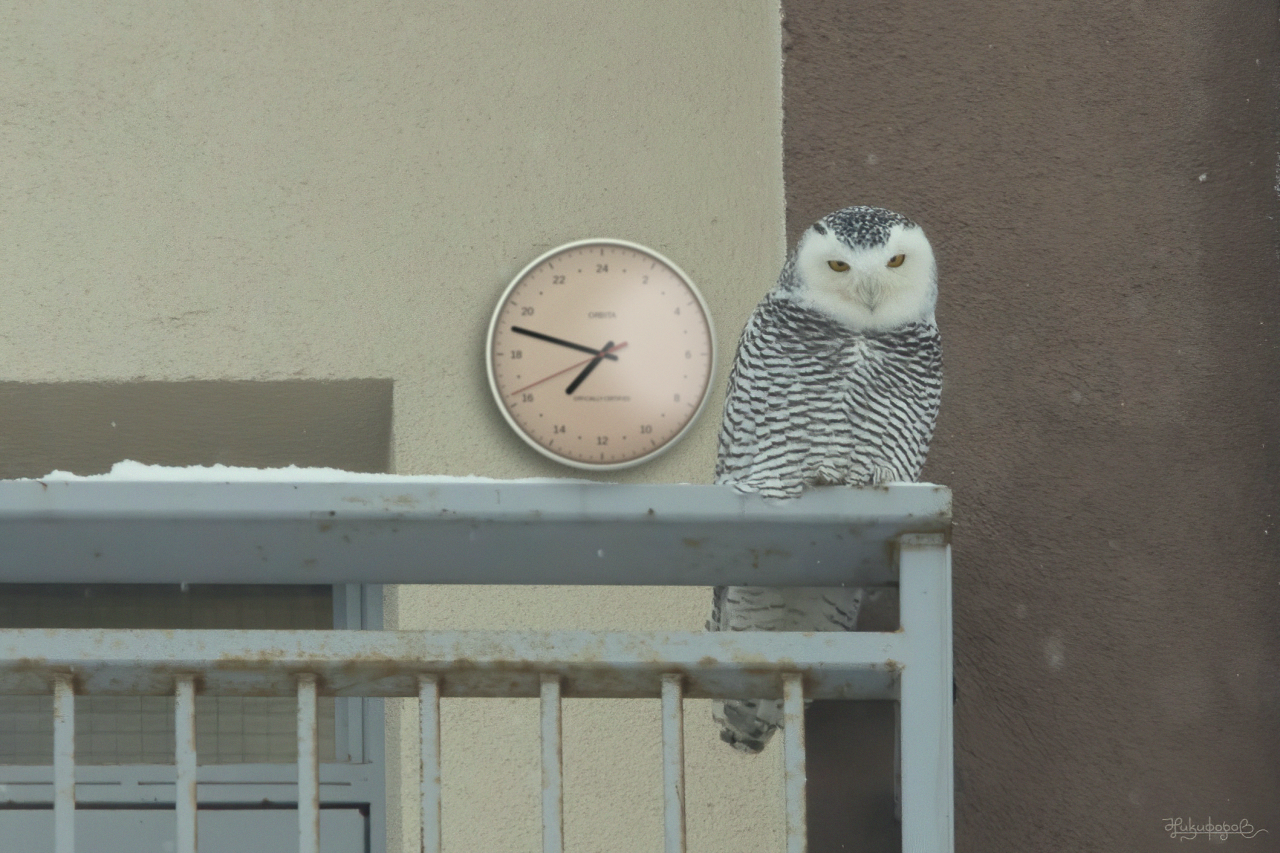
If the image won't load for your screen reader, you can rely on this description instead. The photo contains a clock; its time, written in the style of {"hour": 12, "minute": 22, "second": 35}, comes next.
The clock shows {"hour": 14, "minute": 47, "second": 41}
